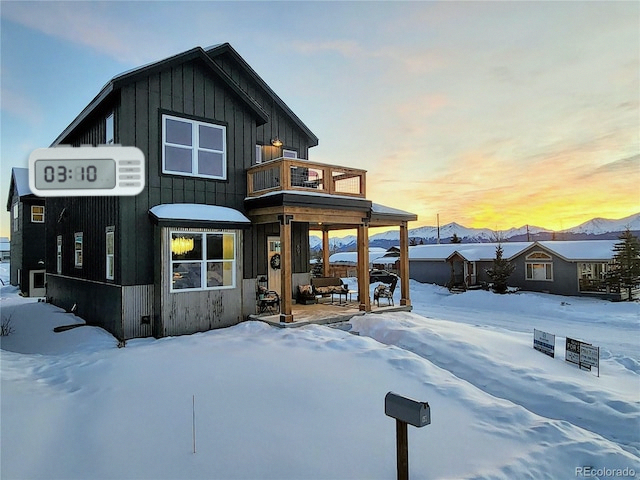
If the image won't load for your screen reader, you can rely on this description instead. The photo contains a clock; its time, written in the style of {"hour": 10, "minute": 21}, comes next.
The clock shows {"hour": 3, "minute": 10}
